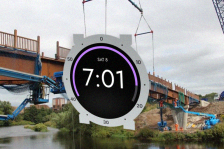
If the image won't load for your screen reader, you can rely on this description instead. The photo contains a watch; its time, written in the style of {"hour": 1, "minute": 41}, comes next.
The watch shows {"hour": 7, "minute": 1}
